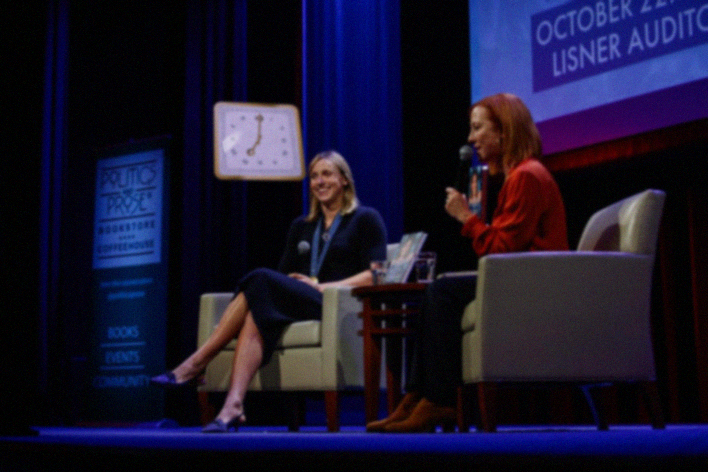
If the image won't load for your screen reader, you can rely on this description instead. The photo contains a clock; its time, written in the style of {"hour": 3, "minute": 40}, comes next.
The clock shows {"hour": 7, "minute": 1}
